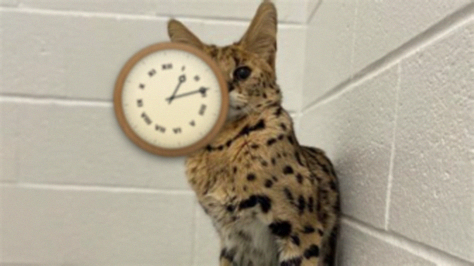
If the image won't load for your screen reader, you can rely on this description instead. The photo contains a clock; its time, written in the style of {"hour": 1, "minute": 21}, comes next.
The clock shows {"hour": 1, "minute": 14}
